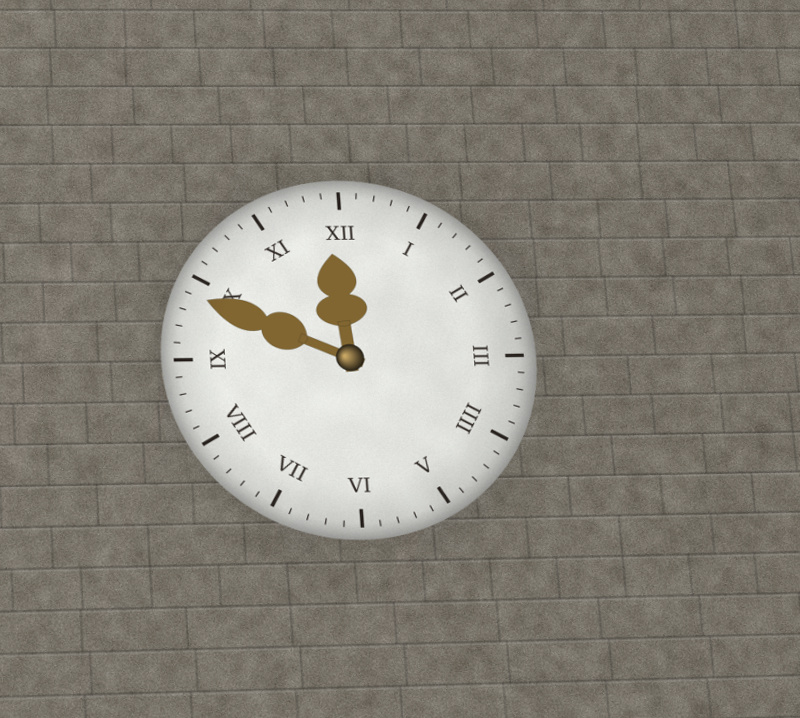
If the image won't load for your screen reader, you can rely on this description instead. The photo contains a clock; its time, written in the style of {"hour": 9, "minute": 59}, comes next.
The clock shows {"hour": 11, "minute": 49}
